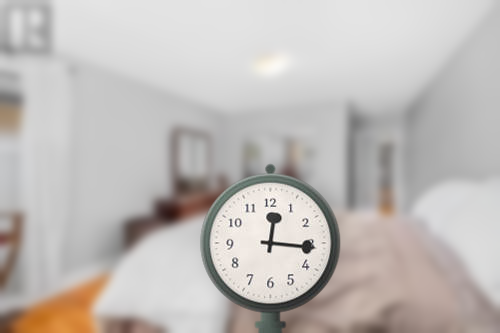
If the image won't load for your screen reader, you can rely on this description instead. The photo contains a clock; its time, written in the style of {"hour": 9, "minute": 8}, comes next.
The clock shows {"hour": 12, "minute": 16}
